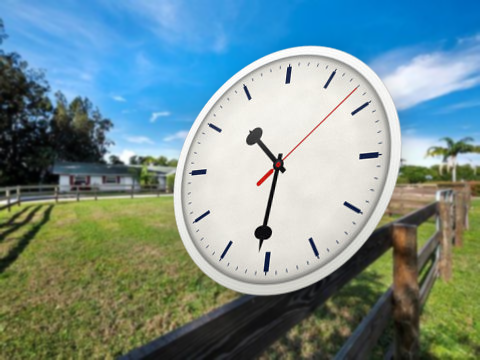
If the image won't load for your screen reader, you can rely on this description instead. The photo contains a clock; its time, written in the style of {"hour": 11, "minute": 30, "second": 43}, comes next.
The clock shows {"hour": 10, "minute": 31, "second": 8}
